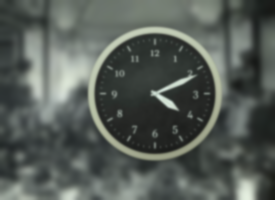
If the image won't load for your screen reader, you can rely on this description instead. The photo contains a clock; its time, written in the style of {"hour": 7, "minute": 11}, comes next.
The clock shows {"hour": 4, "minute": 11}
